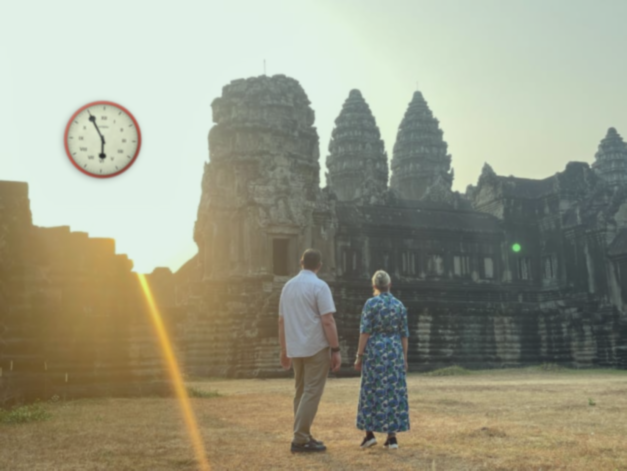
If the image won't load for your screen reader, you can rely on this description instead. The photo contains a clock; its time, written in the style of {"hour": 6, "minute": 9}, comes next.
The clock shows {"hour": 5, "minute": 55}
